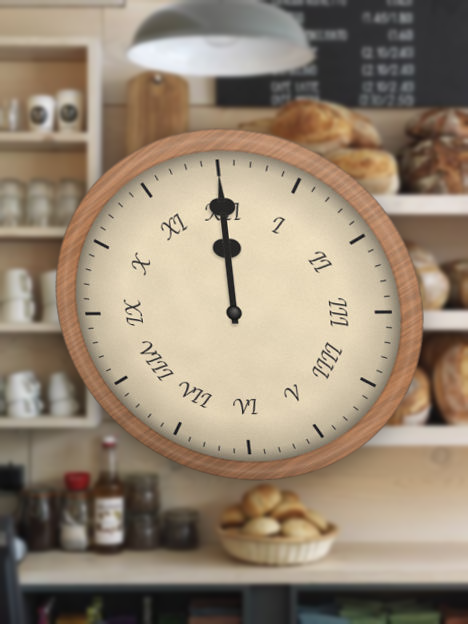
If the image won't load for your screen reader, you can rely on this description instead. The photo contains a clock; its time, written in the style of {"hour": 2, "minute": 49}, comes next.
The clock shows {"hour": 12, "minute": 0}
